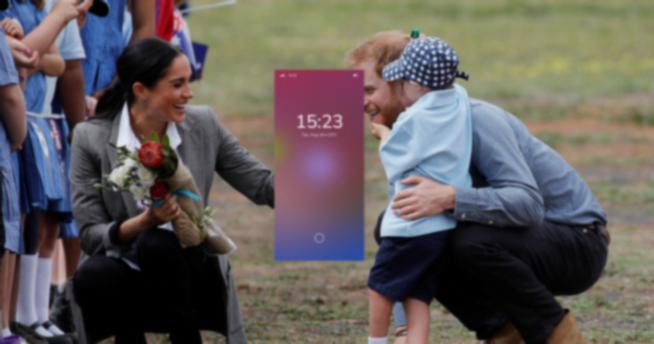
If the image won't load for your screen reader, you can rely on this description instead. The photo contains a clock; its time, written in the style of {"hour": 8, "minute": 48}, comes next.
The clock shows {"hour": 15, "minute": 23}
